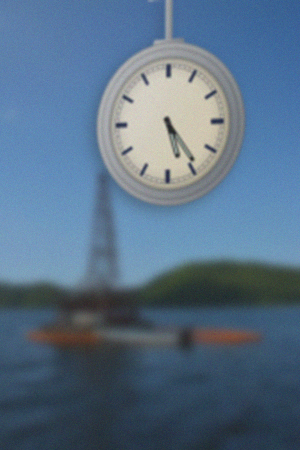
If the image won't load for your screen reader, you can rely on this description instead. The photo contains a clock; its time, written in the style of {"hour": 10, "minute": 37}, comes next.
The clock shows {"hour": 5, "minute": 24}
